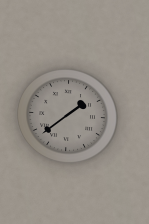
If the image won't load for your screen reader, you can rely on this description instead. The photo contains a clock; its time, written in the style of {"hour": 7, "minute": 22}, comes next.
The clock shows {"hour": 1, "minute": 38}
